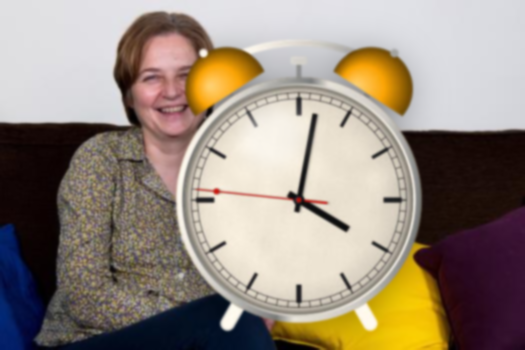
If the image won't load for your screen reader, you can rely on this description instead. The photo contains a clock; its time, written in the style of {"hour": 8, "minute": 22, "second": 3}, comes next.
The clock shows {"hour": 4, "minute": 1, "second": 46}
